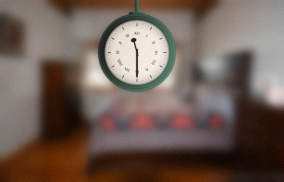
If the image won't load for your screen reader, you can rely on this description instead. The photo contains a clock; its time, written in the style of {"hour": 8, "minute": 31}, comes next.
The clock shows {"hour": 11, "minute": 30}
